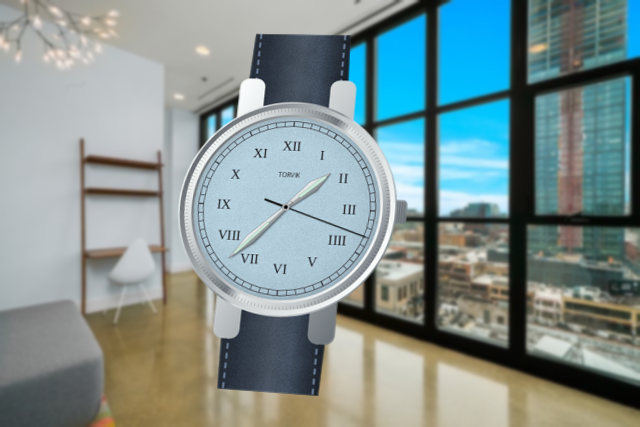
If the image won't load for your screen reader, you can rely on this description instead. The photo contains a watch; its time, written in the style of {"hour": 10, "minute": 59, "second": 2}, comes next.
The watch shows {"hour": 1, "minute": 37, "second": 18}
